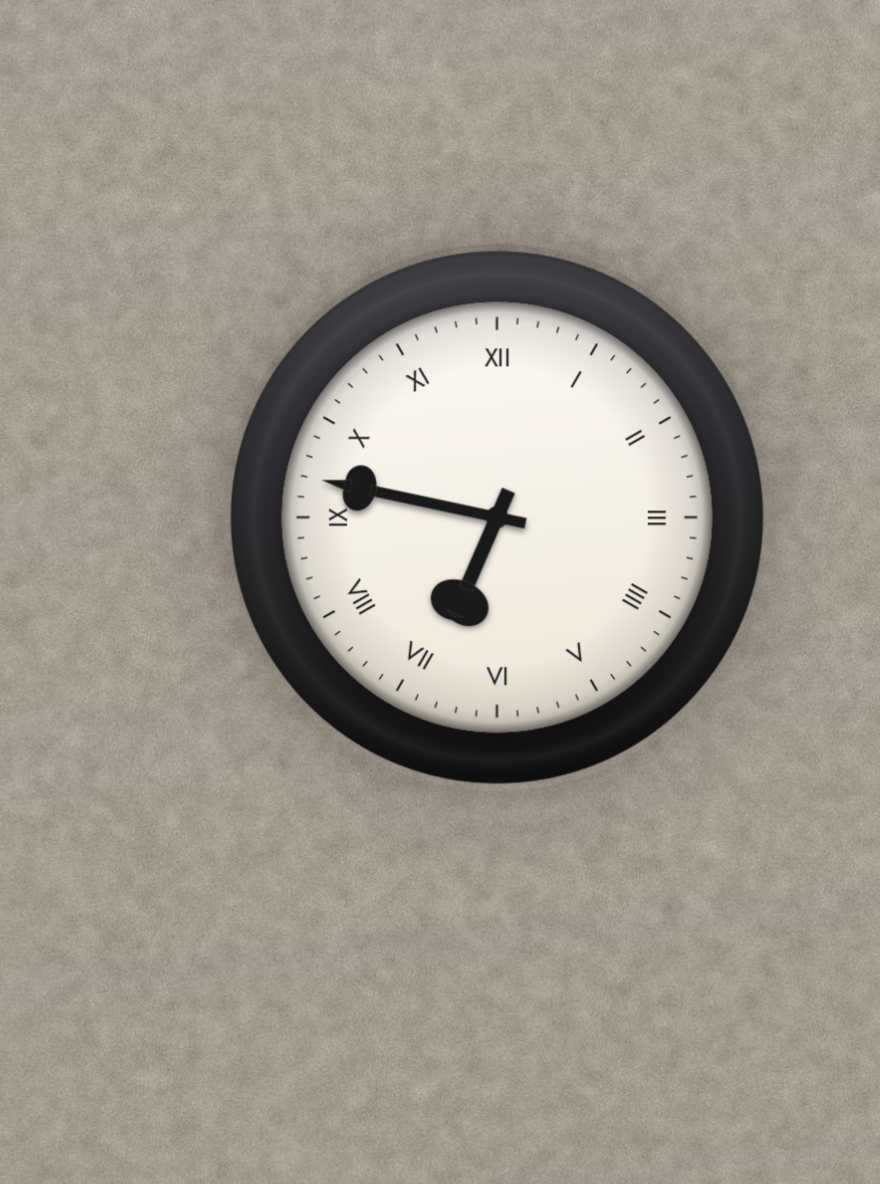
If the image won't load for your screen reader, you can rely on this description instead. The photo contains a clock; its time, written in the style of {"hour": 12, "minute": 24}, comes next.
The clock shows {"hour": 6, "minute": 47}
